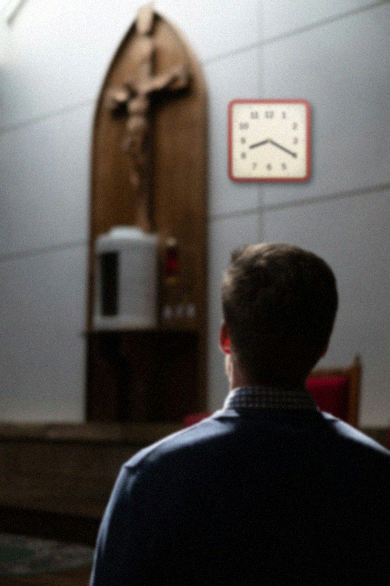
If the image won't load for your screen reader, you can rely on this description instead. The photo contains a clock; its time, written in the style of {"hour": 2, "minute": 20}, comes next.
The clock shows {"hour": 8, "minute": 20}
